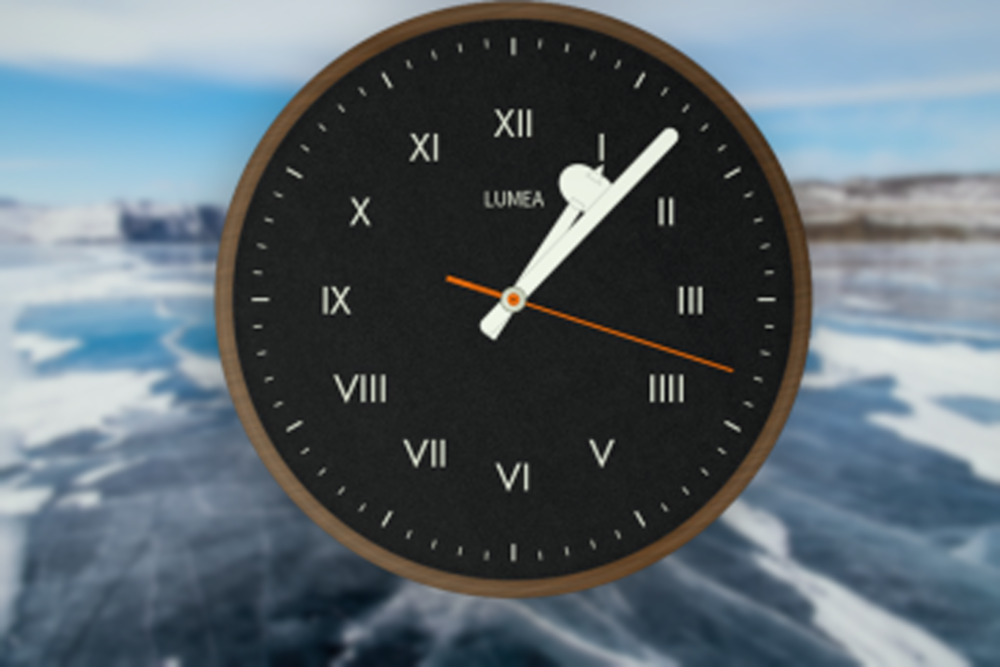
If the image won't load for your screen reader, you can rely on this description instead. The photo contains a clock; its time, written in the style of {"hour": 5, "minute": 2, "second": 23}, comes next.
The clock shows {"hour": 1, "minute": 7, "second": 18}
